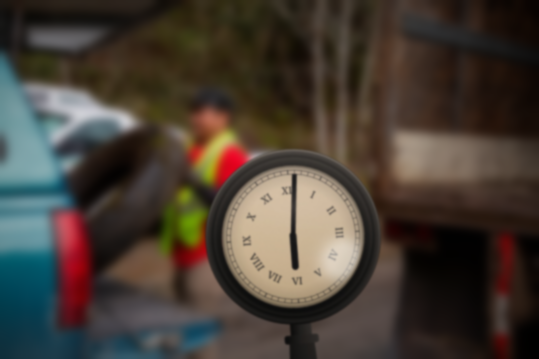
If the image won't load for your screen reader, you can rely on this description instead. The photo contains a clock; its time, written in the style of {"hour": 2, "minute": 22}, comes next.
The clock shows {"hour": 6, "minute": 1}
